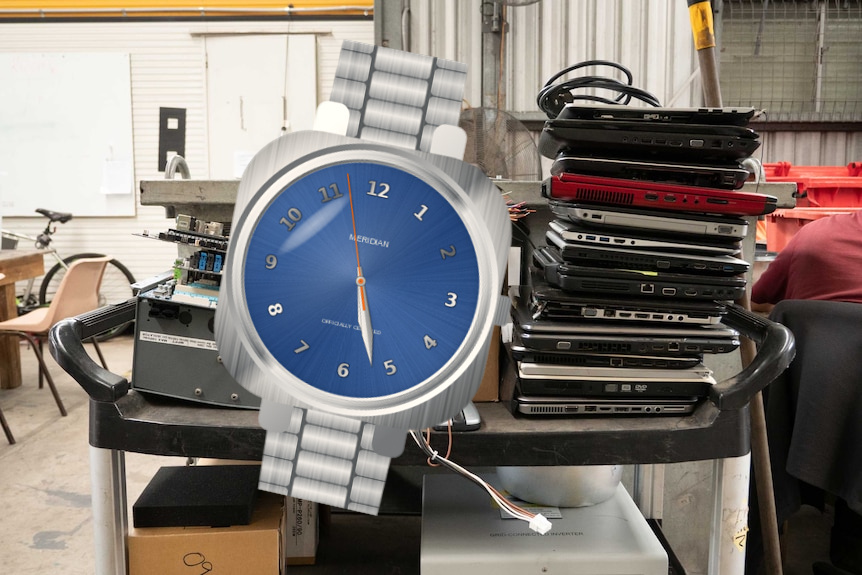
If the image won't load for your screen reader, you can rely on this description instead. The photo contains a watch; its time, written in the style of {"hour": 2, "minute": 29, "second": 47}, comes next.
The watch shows {"hour": 5, "minute": 26, "second": 57}
